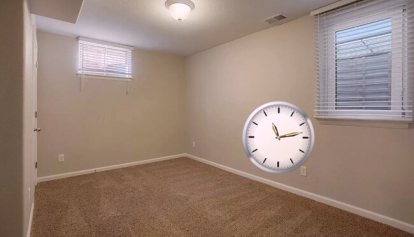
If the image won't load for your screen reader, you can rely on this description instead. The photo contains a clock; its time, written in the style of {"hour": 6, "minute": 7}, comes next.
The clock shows {"hour": 11, "minute": 13}
